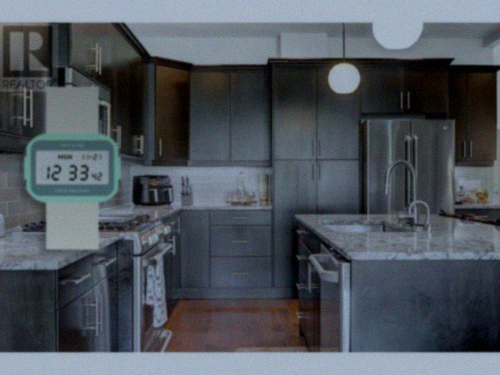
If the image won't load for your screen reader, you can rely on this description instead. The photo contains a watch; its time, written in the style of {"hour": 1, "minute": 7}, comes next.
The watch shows {"hour": 12, "minute": 33}
